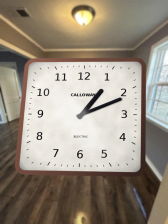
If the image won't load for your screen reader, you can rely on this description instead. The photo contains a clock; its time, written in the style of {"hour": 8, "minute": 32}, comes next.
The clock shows {"hour": 1, "minute": 11}
